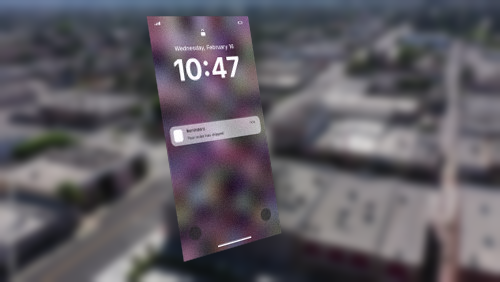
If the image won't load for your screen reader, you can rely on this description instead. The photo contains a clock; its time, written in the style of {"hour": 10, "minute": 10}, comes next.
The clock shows {"hour": 10, "minute": 47}
